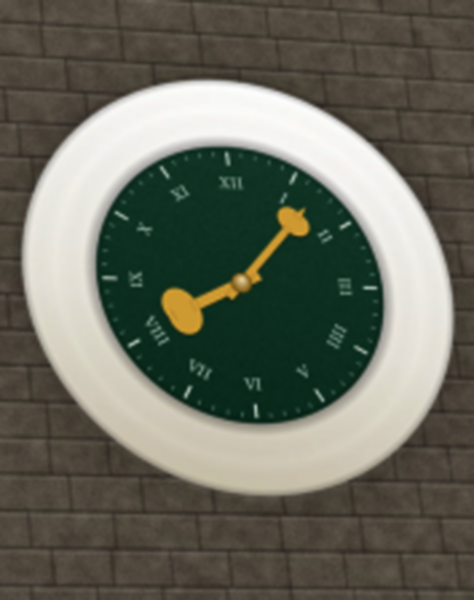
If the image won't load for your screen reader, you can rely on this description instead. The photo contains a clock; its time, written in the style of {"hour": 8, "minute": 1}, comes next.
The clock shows {"hour": 8, "minute": 7}
